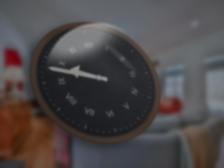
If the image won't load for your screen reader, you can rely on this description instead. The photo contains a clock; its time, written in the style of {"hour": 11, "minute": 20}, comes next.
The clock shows {"hour": 9, "minute": 48}
